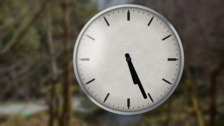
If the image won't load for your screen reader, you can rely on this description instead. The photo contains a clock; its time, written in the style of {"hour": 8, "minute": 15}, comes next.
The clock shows {"hour": 5, "minute": 26}
